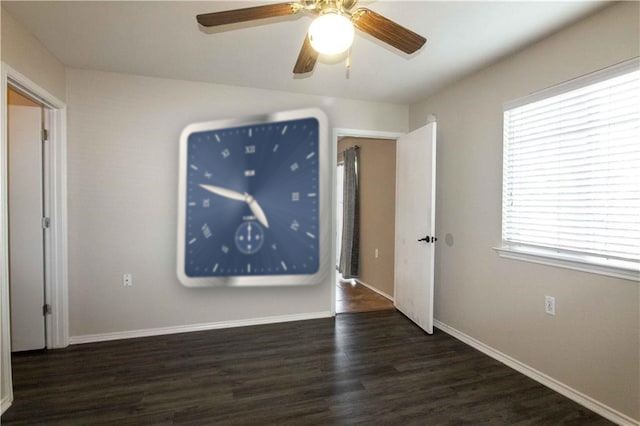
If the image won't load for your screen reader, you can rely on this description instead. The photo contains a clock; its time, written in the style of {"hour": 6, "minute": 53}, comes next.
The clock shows {"hour": 4, "minute": 48}
